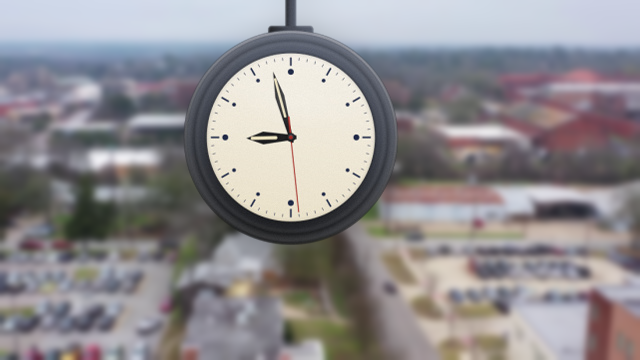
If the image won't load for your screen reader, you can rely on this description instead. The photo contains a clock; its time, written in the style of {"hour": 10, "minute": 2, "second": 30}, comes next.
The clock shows {"hour": 8, "minute": 57, "second": 29}
